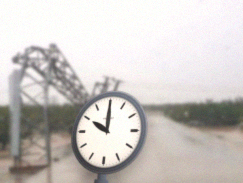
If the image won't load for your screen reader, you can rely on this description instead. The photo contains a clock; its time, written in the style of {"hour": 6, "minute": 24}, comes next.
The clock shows {"hour": 10, "minute": 0}
